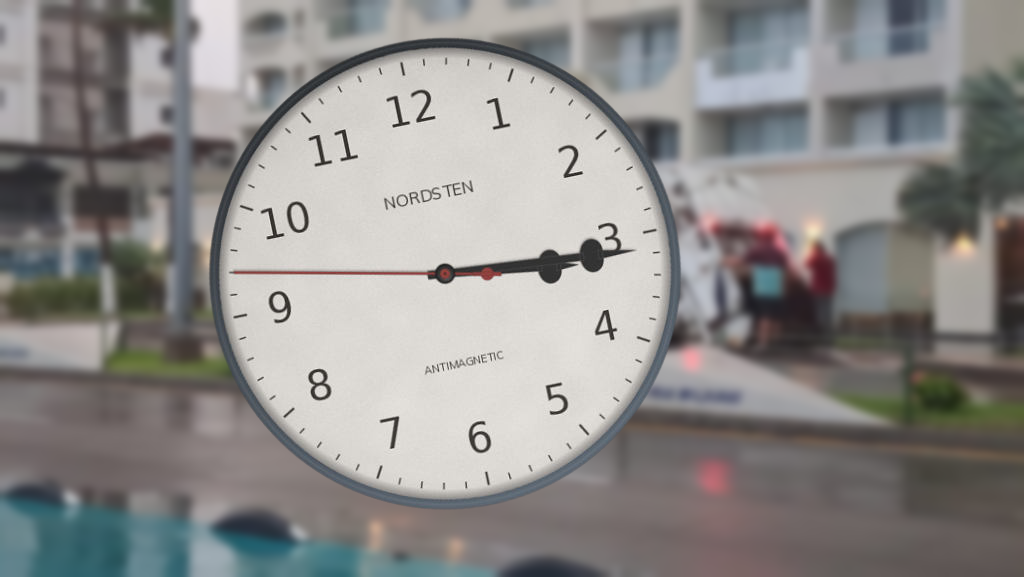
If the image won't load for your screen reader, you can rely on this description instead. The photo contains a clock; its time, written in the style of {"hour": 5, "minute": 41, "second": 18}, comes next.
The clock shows {"hour": 3, "minute": 15, "second": 47}
